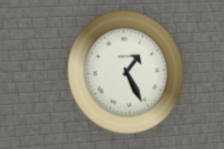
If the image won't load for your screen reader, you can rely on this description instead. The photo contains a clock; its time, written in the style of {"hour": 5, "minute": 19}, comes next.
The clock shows {"hour": 1, "minute": 26}
